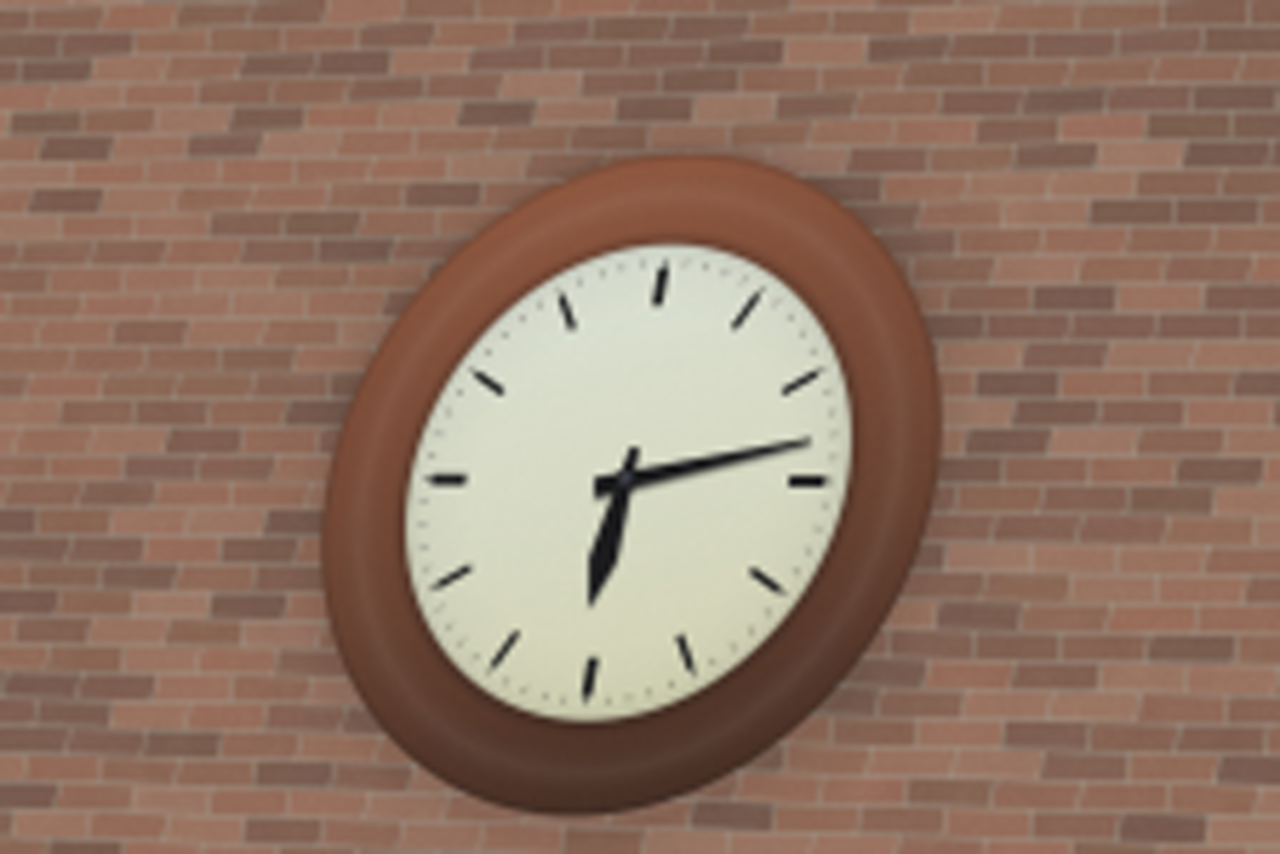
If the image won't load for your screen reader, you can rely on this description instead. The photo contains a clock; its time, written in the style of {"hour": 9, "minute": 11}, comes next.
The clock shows {"hour": 6, "minute": 13}
